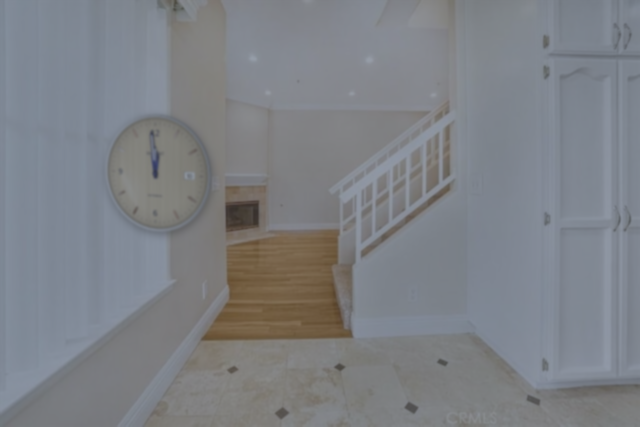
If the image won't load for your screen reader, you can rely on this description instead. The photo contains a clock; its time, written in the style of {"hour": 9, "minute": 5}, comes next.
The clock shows {"hour": 11, "minute": 59}
